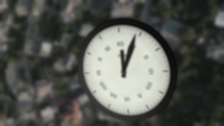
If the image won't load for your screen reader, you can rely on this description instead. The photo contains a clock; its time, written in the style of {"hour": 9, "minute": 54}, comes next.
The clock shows {"hour": 12, "minute": 4}
